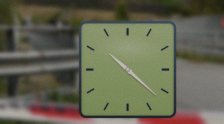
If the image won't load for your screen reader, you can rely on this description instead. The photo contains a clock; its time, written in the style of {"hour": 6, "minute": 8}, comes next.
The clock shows {"hour": 10, "minute": 22}
